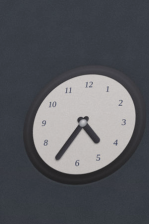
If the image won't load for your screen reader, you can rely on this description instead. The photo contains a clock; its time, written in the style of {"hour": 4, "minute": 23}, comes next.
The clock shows {"hour": 4, "minute": 35}
